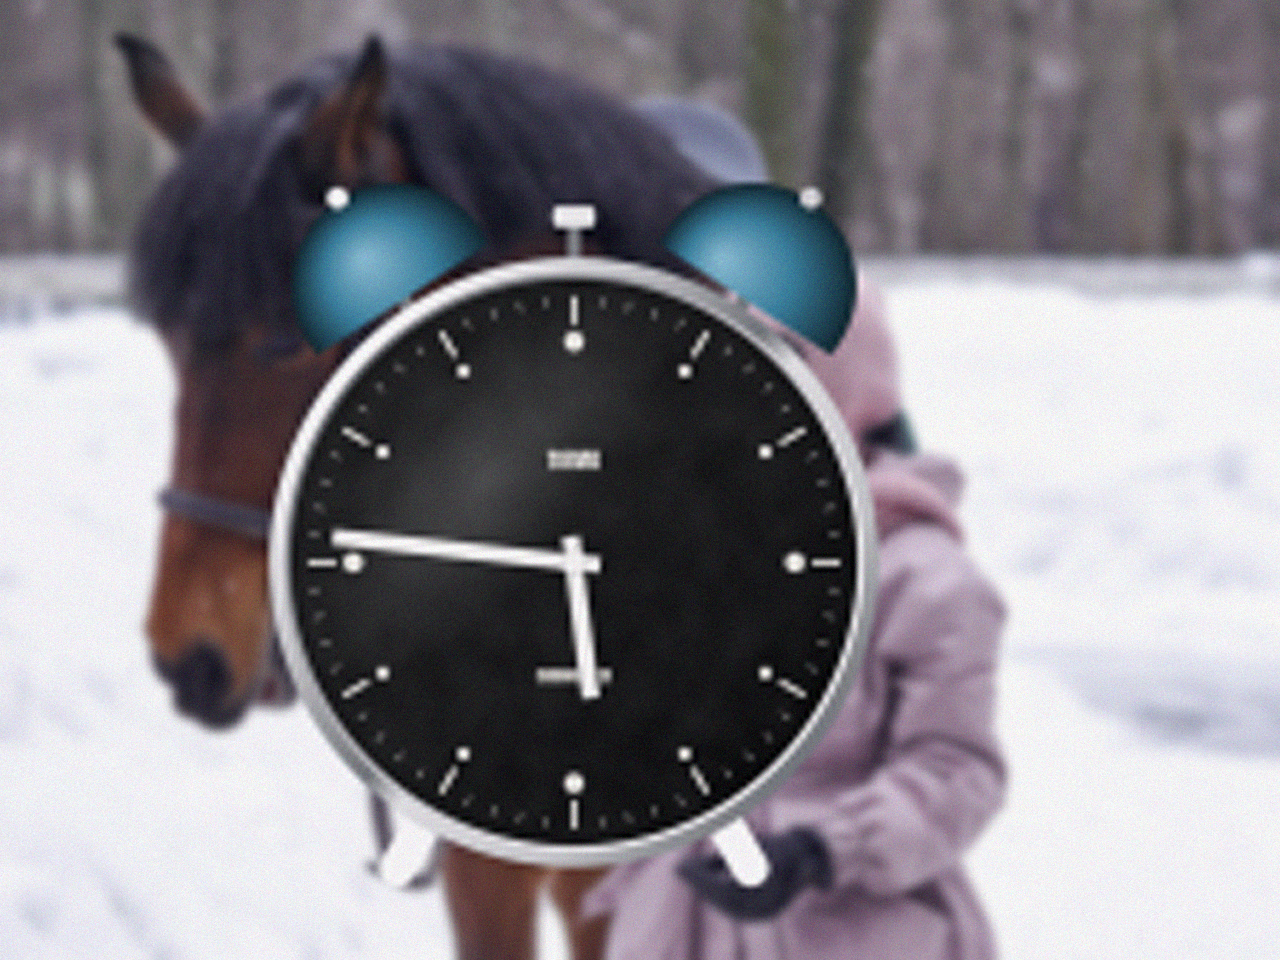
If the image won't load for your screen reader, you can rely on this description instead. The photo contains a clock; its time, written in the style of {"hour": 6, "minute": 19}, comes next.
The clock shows {"hour": 5, "minute": 46}
